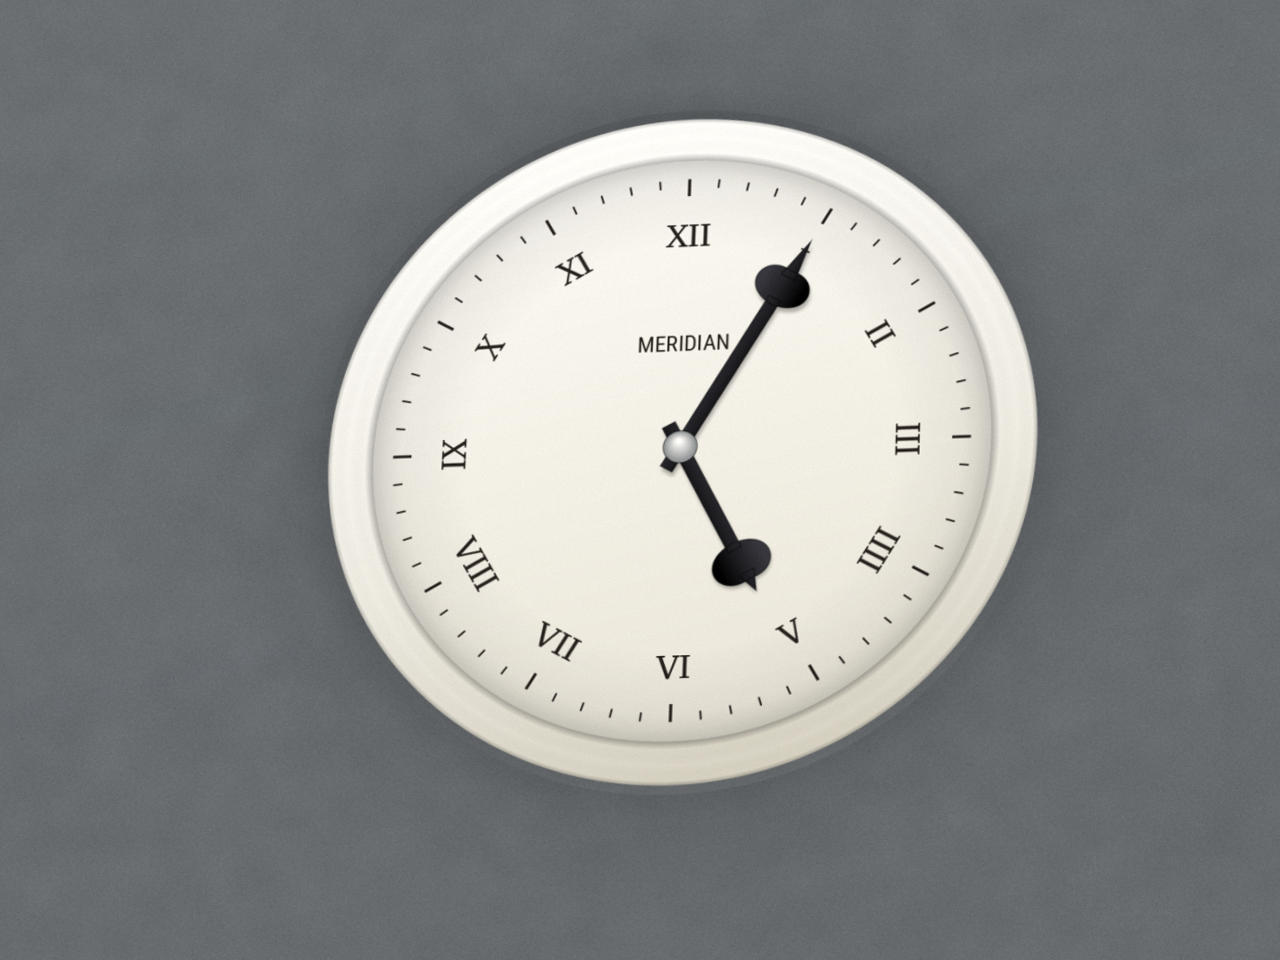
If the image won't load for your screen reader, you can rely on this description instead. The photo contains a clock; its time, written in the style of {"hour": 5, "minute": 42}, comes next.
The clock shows {"hour": 5, "minute": 5}
